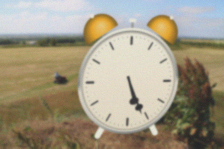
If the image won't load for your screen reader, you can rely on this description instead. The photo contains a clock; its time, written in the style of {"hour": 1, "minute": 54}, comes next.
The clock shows {"hour": 5, "minute": 26}
